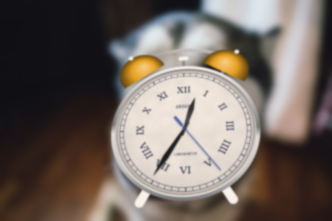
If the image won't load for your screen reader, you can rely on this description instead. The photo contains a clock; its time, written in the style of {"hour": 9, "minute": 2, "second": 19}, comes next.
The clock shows {"hour": 12, "minute": 35, "second": 24}
